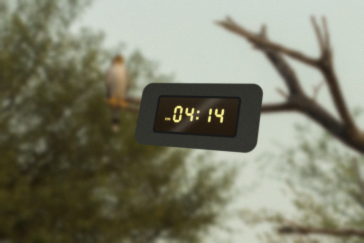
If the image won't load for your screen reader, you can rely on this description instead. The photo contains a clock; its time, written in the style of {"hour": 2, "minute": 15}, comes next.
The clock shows {"hour": 4, "minute": 14}
